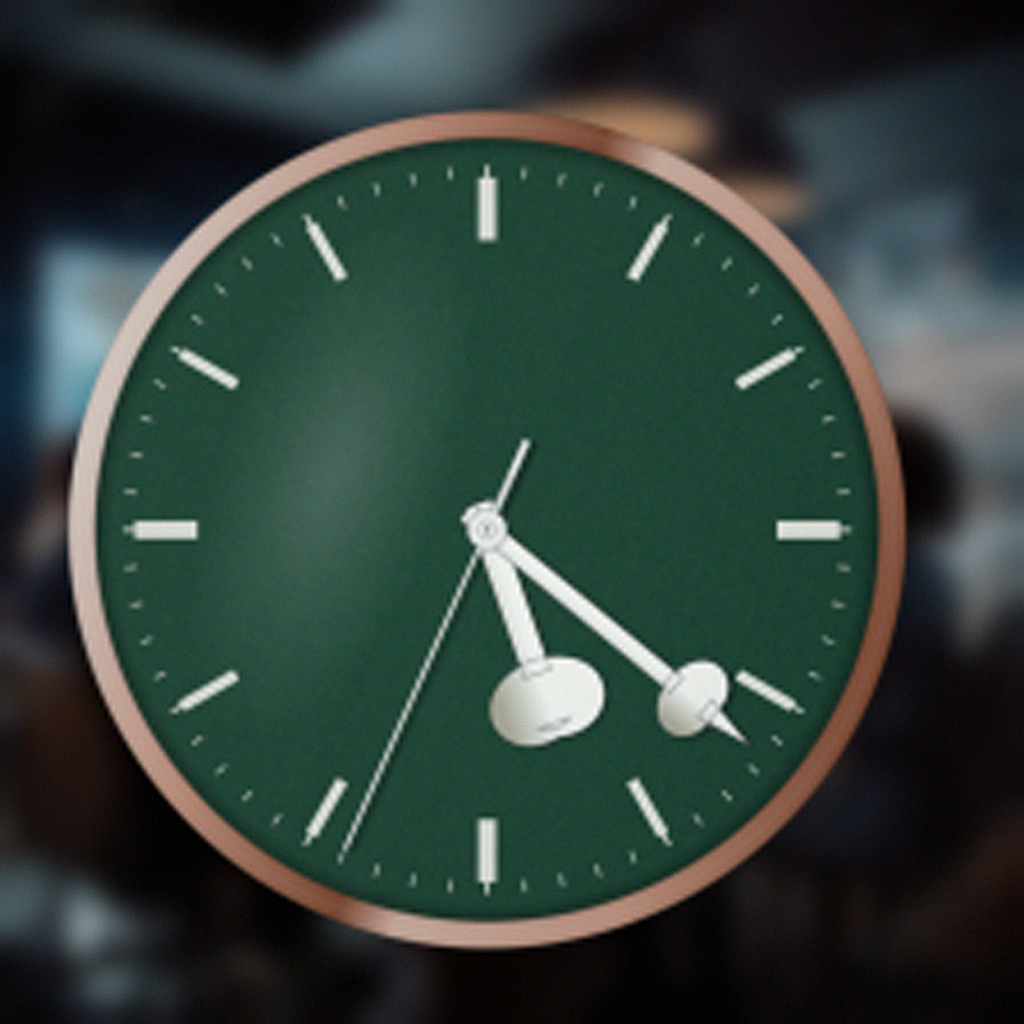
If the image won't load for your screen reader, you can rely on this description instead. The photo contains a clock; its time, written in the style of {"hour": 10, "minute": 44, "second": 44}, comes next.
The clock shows {"hour": 5, "minute": 21, "second": 34}
